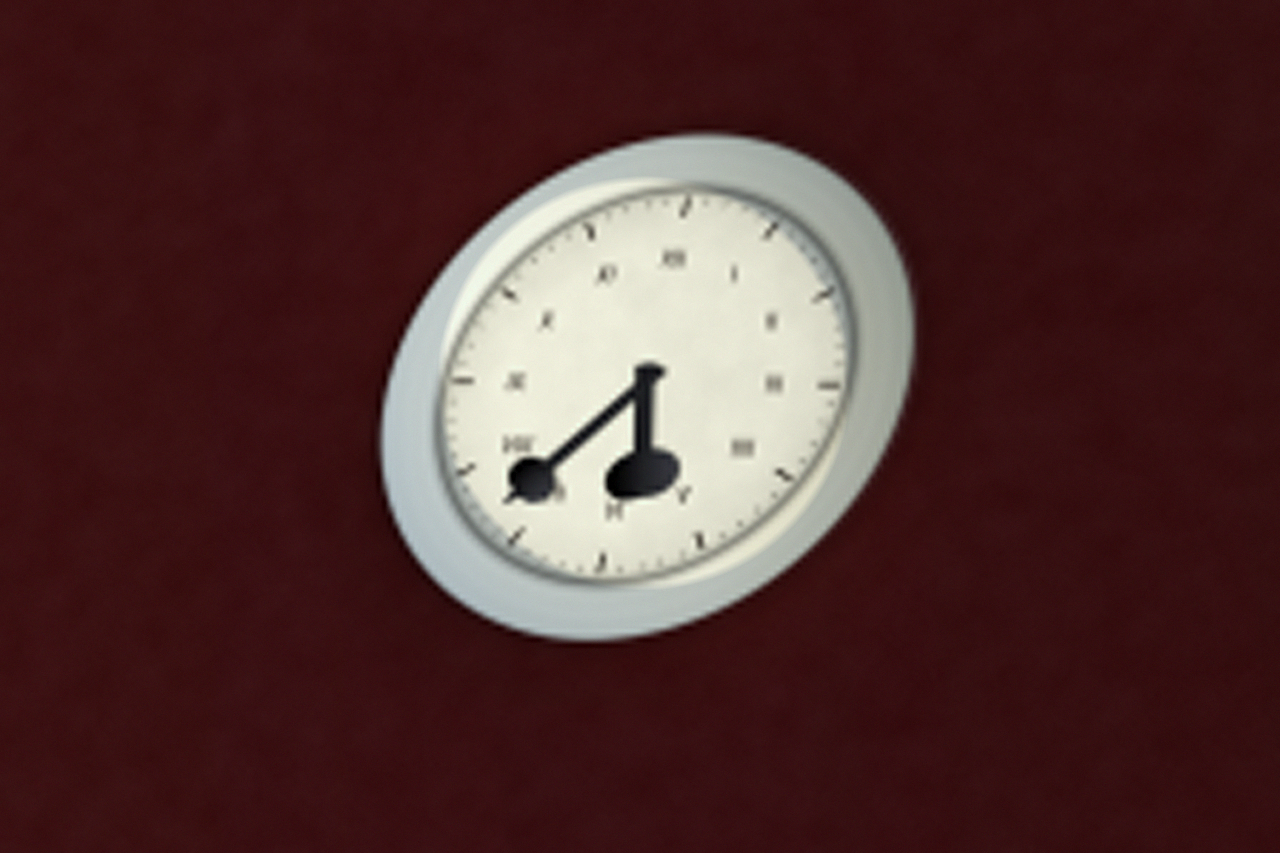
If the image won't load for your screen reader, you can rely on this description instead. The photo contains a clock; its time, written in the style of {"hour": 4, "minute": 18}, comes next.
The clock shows {"hour": 5, "minute": 37}
